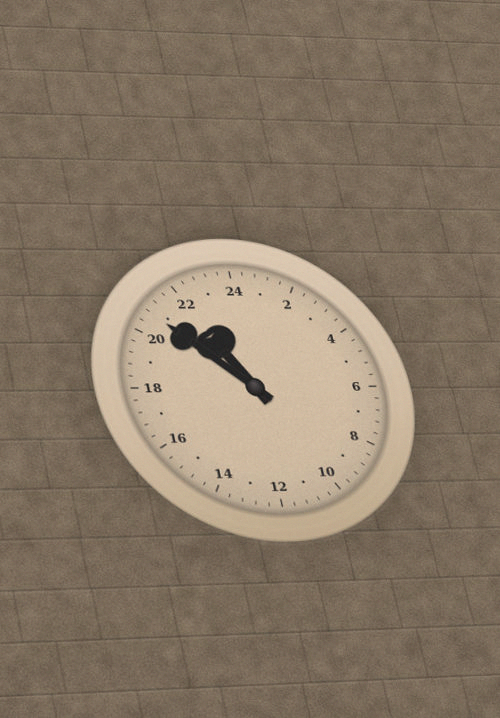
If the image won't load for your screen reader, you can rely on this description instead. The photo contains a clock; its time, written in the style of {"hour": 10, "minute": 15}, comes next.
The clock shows {"hour": 21, "minute": 52}
